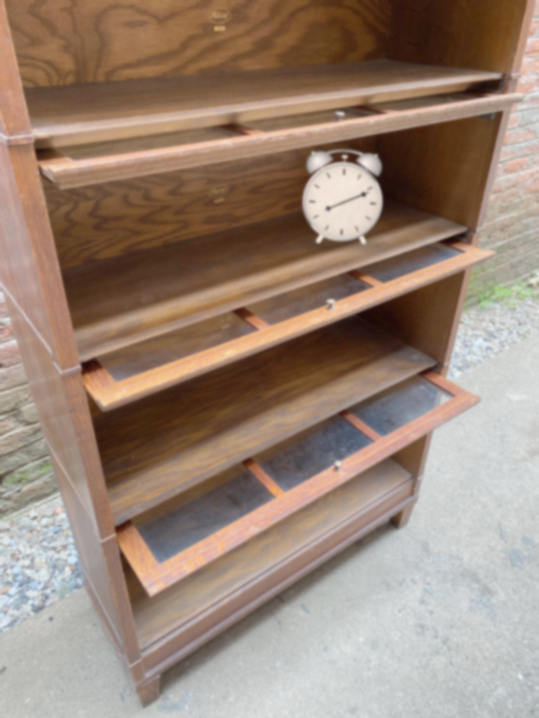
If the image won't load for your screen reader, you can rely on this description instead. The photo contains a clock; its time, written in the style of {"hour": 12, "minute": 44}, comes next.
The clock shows {"hour": 8, "minute": 11}
